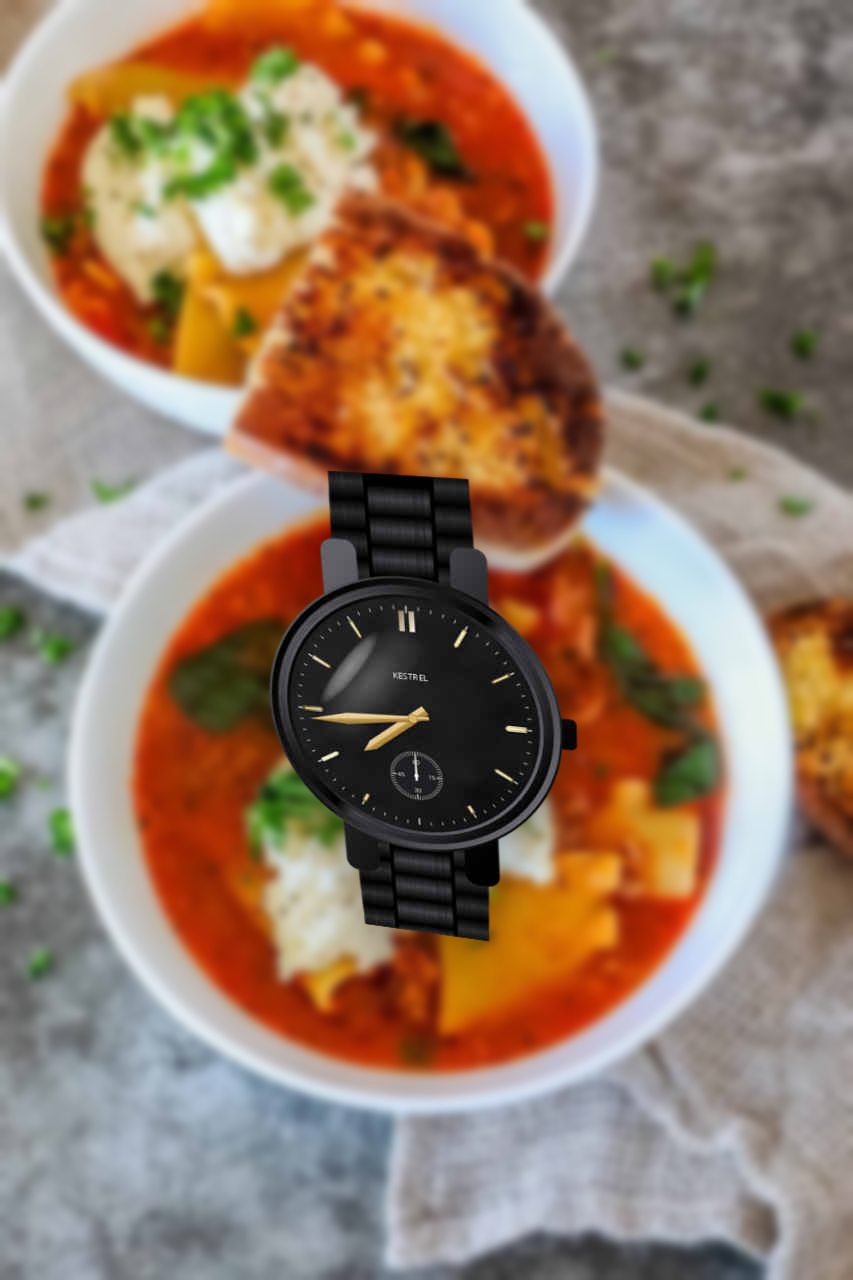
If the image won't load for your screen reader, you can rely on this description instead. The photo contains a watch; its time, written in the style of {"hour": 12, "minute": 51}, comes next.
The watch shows {"hour": 7, "minute": 44}
